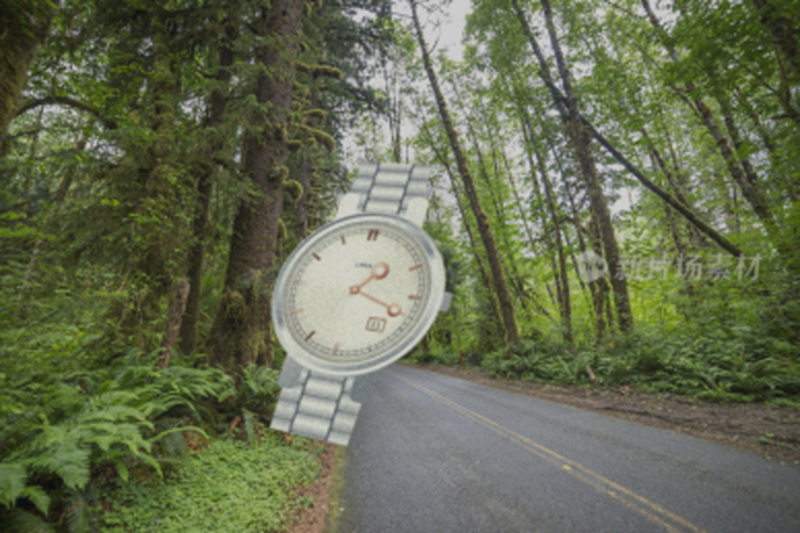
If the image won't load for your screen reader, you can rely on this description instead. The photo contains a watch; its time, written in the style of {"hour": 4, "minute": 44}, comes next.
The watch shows {"hour": 1, "minute": 18}
